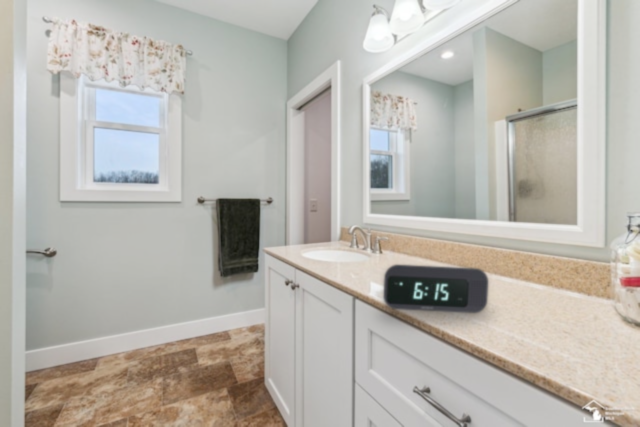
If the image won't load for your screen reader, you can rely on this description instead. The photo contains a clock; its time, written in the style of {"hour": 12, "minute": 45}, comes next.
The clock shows {"hour": 6, "minute": 15}
